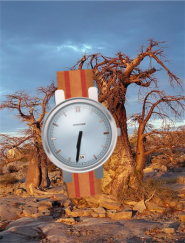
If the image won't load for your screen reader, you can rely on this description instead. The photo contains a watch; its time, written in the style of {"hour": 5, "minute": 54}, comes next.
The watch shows {"hour": 6, "minute": 32}
